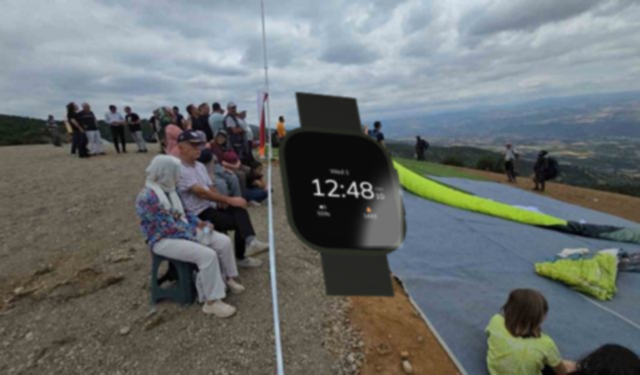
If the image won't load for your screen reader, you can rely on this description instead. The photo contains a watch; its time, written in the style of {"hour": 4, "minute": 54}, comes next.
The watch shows {"hour": 12, "minute": 48}
